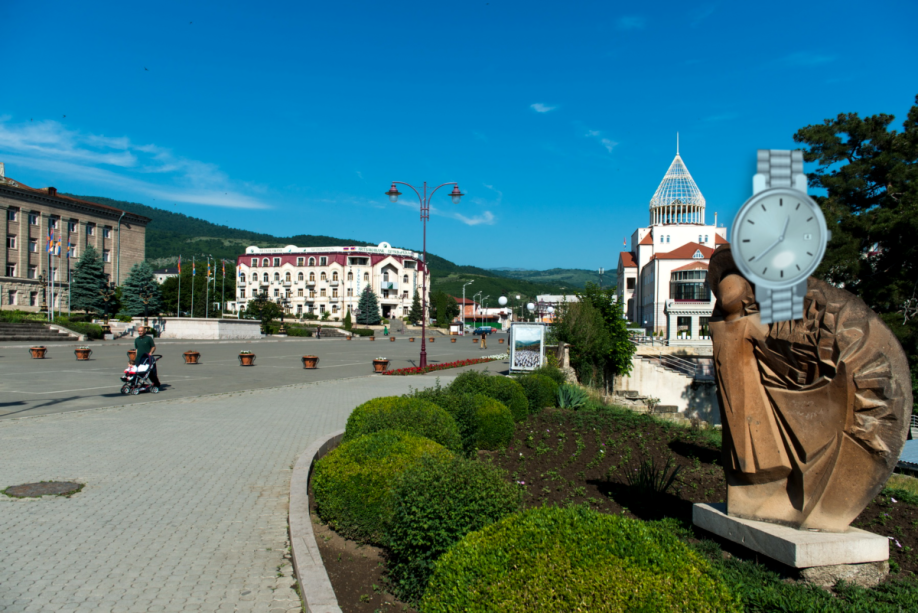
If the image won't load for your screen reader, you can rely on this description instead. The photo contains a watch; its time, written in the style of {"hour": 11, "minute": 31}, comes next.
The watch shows {"hour": 12, "minute": 39}
